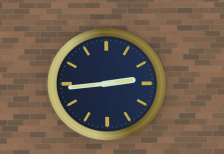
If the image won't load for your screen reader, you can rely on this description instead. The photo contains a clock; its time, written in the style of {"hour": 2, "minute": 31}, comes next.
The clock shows {"hour": 2, "minute": 44}
